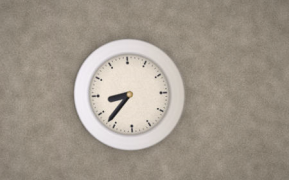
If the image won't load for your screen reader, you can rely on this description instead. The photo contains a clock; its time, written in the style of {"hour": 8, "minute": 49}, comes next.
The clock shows {"hour": 8, "minute": 37}
